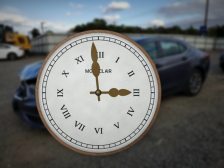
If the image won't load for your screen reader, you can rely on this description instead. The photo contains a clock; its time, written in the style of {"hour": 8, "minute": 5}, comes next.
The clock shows {"hour": 2, "minute": 59}
